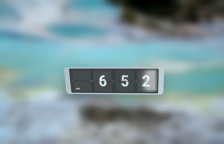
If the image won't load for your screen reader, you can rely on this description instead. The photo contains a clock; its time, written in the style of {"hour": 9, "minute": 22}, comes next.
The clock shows {"hour": 6, "minute": 52}
